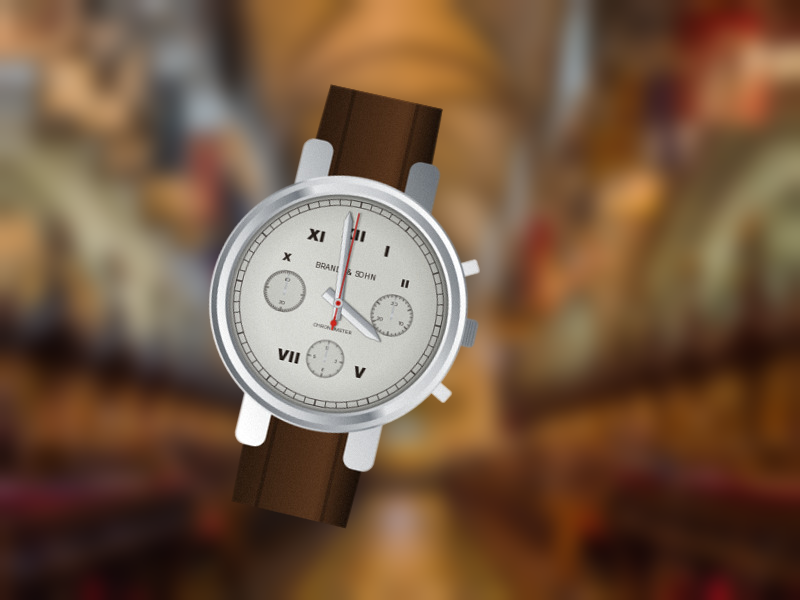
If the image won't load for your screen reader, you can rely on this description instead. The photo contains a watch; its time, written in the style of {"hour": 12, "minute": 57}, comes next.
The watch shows {"hour": 3, "minute": 59}
